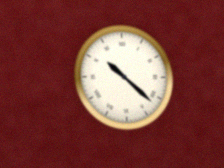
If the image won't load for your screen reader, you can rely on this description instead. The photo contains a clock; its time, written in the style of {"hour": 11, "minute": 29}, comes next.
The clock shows {"hour": 10, "minute": 22}
